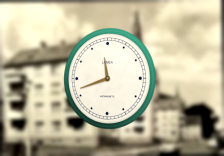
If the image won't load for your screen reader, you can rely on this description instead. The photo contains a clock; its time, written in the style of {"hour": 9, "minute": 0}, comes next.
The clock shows {"hour": 11, "minute": 42}
